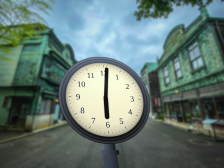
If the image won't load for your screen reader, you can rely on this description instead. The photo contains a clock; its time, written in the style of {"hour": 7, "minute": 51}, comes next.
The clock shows {"hour": 6, "minute": 1}
